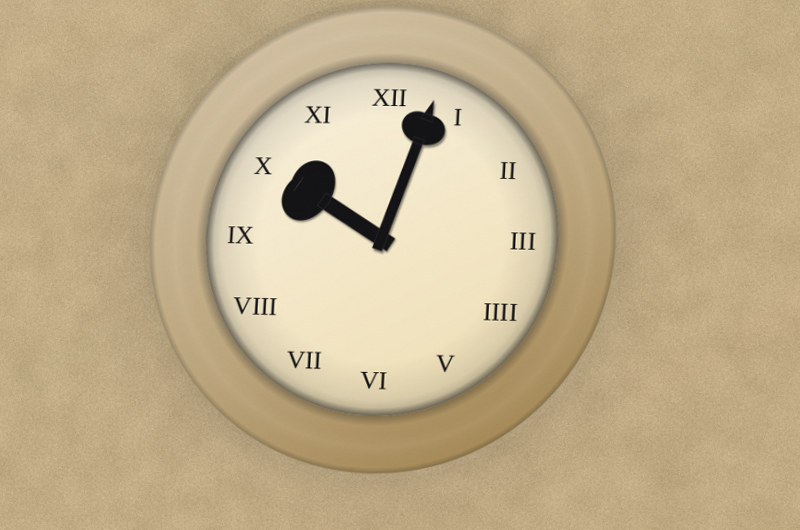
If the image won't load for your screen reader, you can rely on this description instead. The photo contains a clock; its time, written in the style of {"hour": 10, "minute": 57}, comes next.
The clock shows {"hour": 10, "minute": 3}
